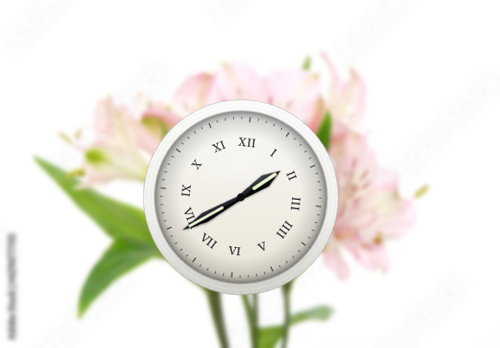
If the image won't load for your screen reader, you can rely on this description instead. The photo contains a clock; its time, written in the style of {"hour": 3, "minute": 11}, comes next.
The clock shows {"hour": 1, "minute": 39}
